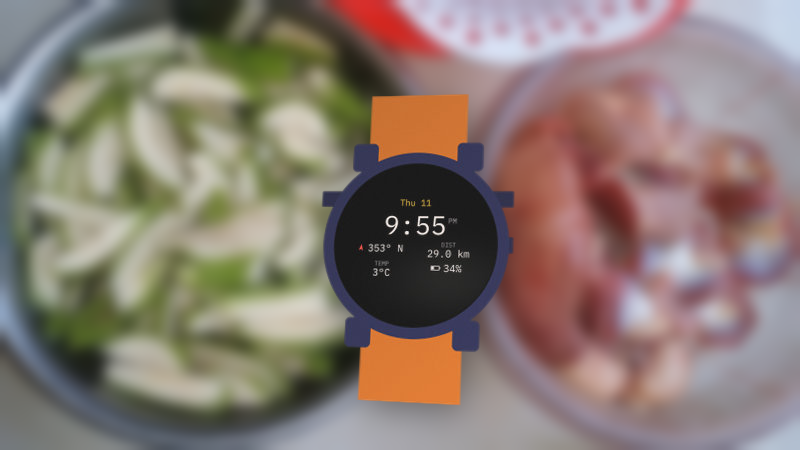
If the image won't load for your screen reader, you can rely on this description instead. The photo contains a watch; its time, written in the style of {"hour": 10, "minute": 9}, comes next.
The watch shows {"hour": 9, "minute": 55}
